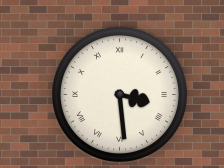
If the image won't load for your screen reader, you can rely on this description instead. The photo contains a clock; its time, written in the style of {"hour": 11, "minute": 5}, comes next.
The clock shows {"hour": 3, "minute": 29}
